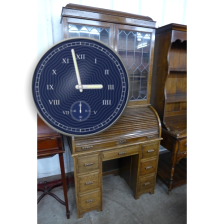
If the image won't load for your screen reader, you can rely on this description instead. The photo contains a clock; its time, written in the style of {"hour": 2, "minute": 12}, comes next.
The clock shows {"hour": 2, "minute": 58}
